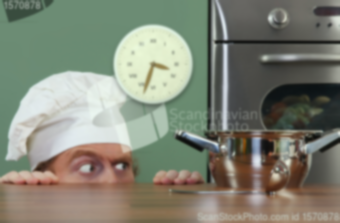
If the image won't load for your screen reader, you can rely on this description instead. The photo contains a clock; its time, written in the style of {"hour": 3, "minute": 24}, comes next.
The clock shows {"hour": 3, "minute": 33}
